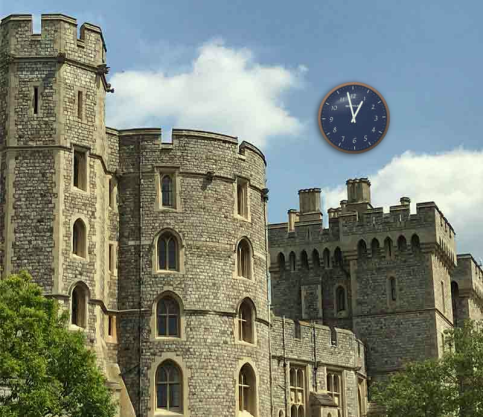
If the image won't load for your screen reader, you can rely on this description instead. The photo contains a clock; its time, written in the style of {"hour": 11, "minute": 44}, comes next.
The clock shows {"hour": 12, "minute": 58}
